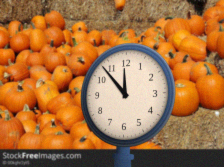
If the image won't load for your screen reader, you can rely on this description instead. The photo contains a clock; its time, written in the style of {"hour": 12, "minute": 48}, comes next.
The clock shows {"hour": 11, "minute": 53}
